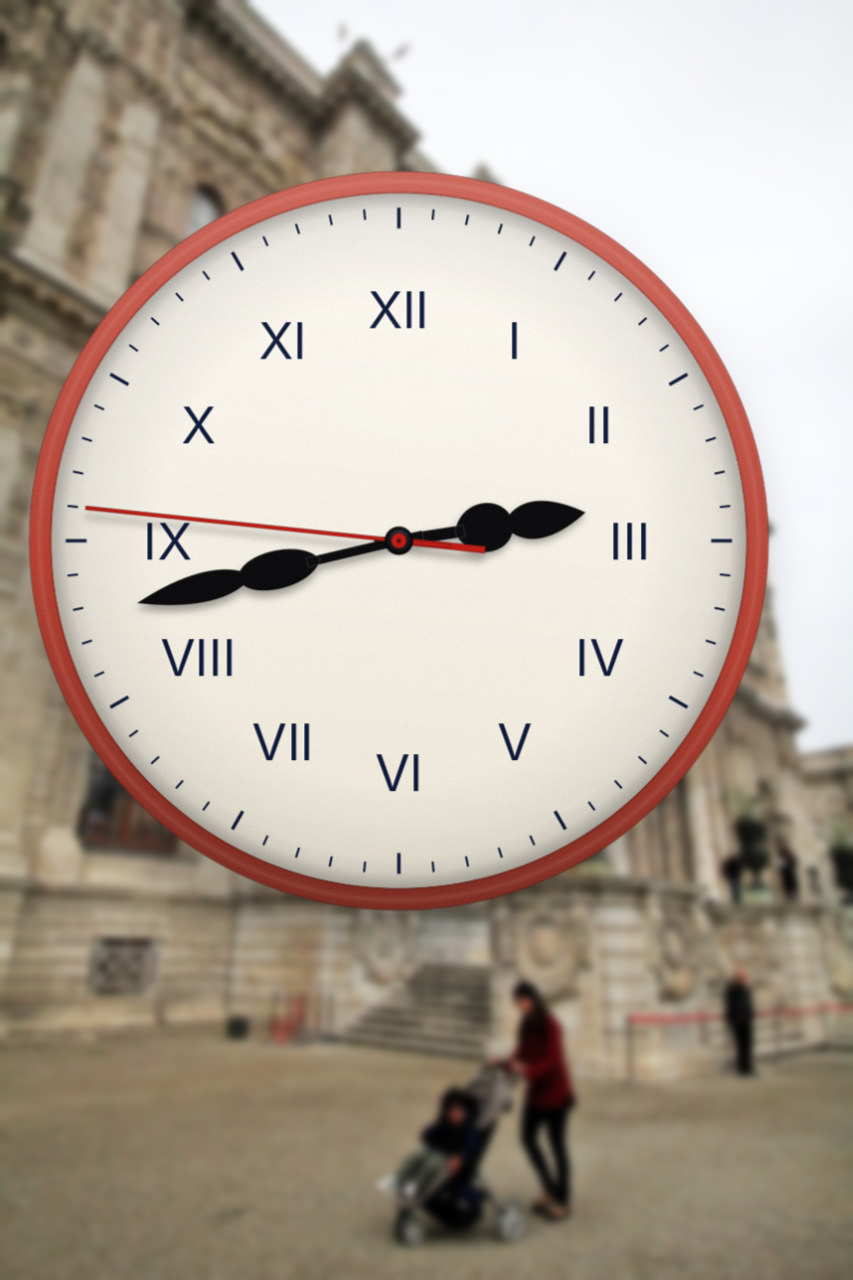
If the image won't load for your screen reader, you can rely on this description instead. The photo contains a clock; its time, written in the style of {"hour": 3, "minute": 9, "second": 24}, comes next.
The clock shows {"hour": 2, "minute": 42, "second": 46}
